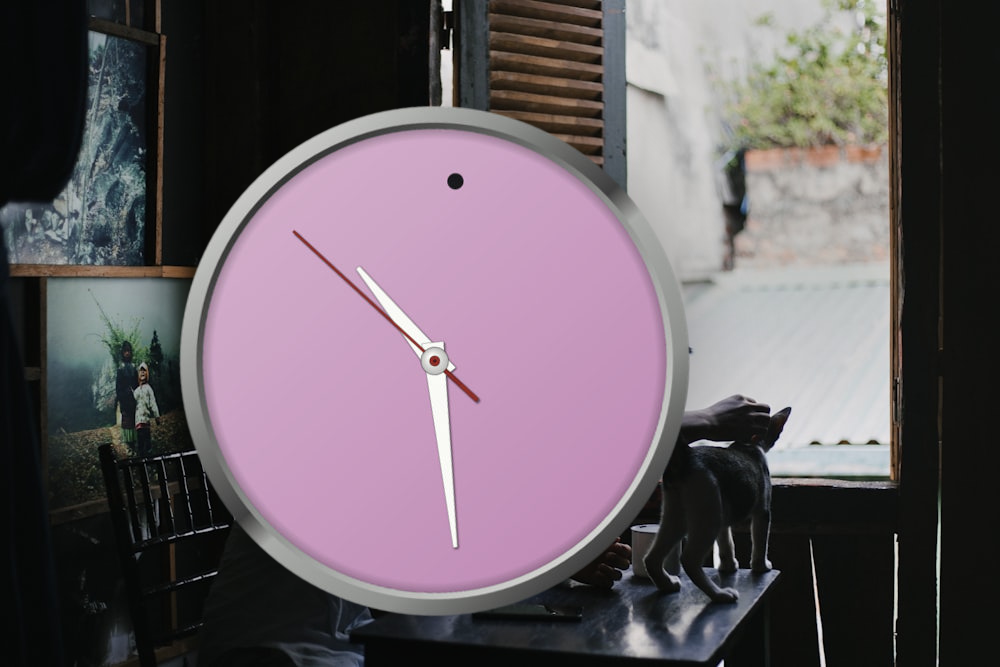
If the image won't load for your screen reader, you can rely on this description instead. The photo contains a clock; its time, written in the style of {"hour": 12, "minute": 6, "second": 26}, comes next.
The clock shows {"hour": 10, "minute": 27, "second": 51}
